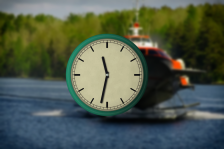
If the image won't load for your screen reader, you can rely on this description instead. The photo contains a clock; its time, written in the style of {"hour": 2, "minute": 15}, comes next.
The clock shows {"hour": 11, "minute": 32}
